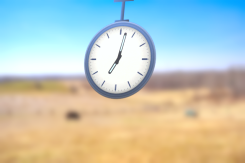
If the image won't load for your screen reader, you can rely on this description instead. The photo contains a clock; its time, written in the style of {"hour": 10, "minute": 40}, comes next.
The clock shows {"hour": 7, "minute": 2}
